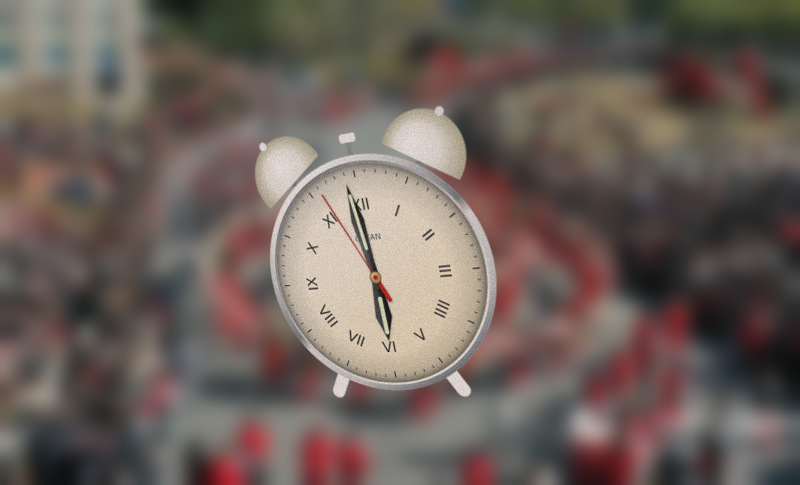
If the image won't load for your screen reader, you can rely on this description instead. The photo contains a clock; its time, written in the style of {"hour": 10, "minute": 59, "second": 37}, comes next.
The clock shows {"hour": 5, "minute": 58, "second": 56}
